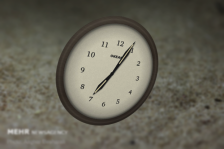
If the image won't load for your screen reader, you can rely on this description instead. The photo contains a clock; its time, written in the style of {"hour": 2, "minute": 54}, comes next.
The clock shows {"hour": 7, "minute": 4}
